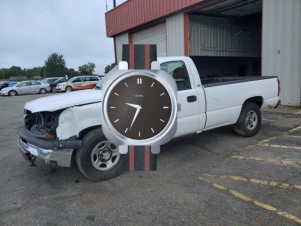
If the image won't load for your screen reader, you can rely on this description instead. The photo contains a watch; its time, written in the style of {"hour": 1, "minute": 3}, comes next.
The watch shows {"hour": 9, "minute": 34}
